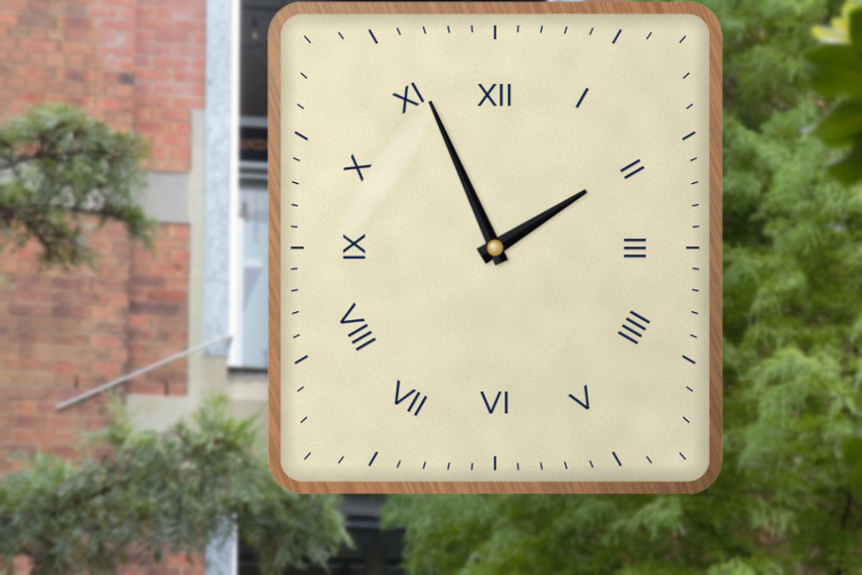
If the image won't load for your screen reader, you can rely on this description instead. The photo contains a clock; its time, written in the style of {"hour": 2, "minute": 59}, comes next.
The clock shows {"hour": 1, "minute": 56}
